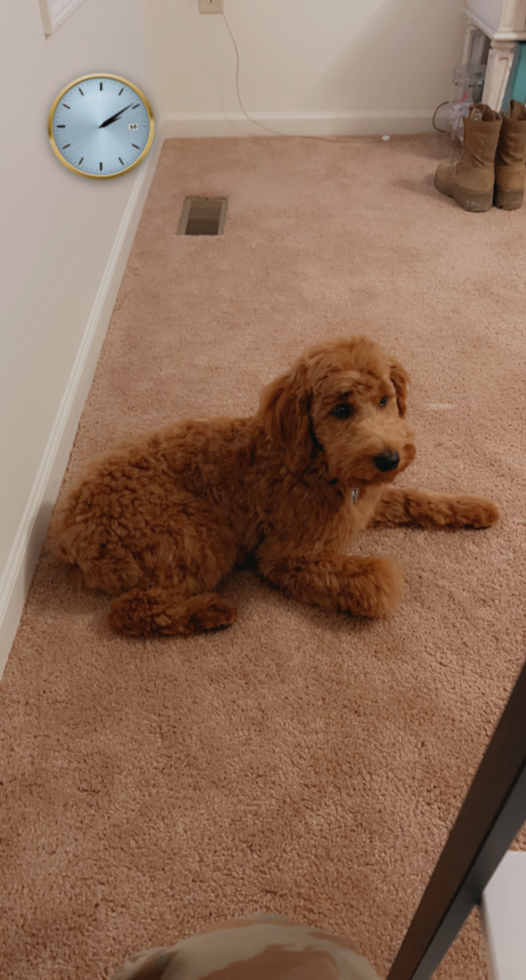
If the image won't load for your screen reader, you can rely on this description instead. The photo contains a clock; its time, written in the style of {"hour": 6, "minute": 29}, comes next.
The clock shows {"hour": 2, "minute": 9}
